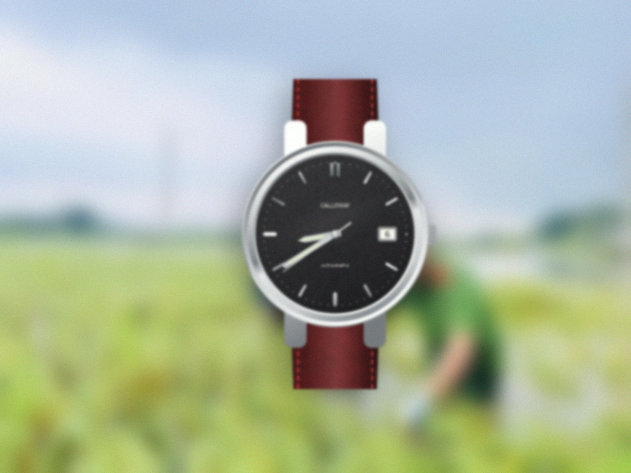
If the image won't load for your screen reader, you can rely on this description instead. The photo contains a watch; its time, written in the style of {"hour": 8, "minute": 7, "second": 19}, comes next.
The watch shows {"hour": 8, "minute": 39, "second": 39}
